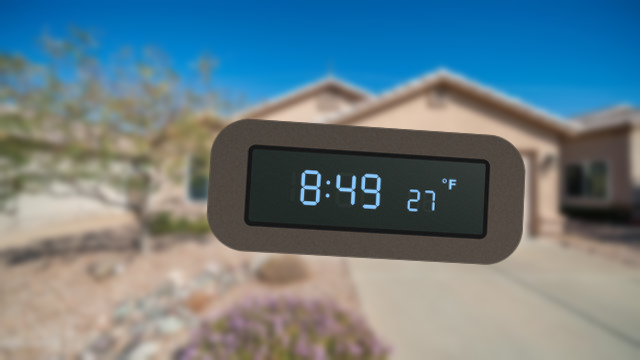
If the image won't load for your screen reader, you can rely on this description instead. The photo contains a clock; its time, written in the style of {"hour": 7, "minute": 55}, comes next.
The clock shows {"hour": 8, "minute": 49}
